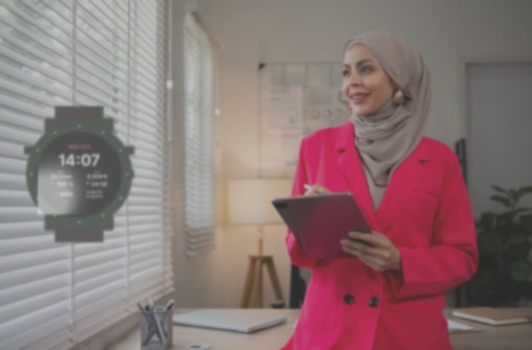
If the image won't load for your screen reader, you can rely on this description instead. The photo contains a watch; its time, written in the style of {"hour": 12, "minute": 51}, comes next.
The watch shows {"hour": 14, "minute": 7}
